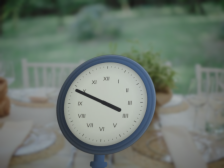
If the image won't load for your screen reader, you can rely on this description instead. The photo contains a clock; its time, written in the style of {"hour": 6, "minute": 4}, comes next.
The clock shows {"hour": 3, "minute": 49}
